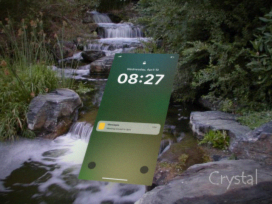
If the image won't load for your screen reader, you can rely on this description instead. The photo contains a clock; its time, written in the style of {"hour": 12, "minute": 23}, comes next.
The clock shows {"hour": 8, "minute": 27}
